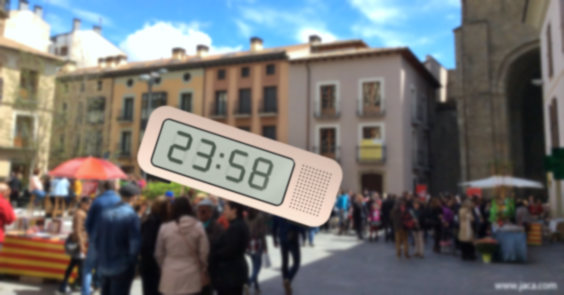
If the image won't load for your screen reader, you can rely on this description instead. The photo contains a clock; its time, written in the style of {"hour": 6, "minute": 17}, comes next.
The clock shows {"hour": 23, "minute": 58}
